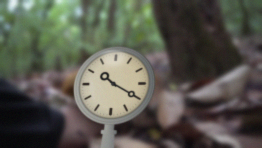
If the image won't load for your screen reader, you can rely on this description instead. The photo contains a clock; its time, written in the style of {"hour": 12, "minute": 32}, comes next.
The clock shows {"hour": 10, "minute": 20}
